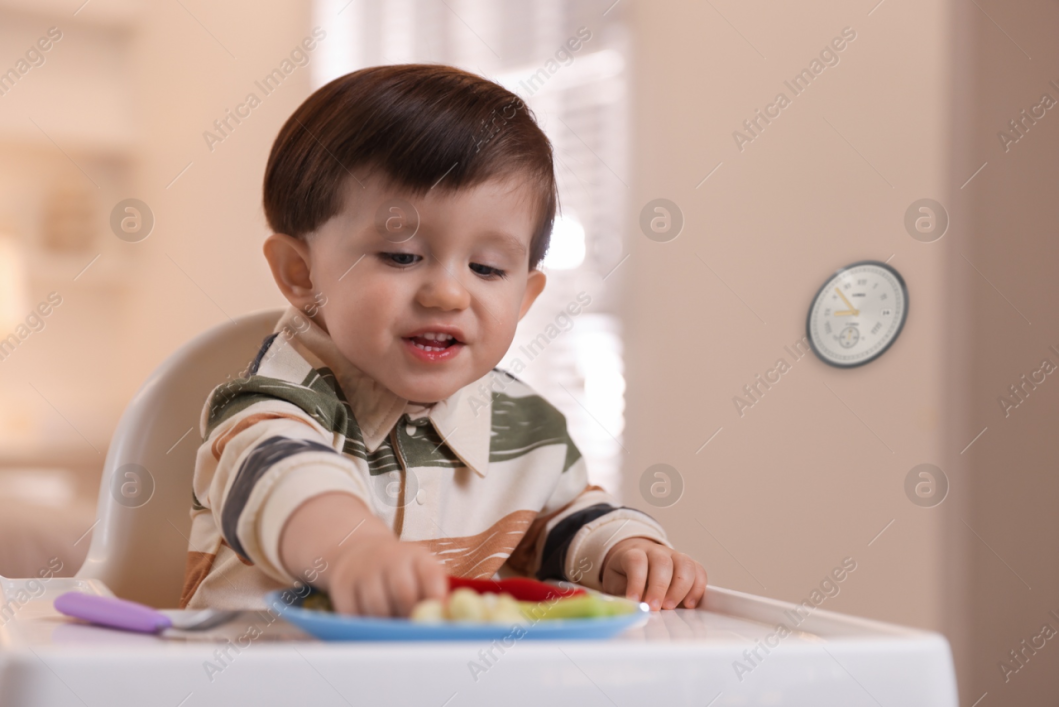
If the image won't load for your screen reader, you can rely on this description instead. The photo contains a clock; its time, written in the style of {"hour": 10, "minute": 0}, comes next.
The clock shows {"hour": 8, "minute": 52}
